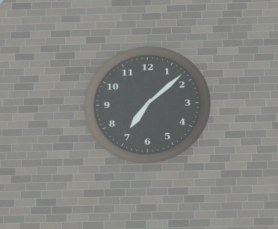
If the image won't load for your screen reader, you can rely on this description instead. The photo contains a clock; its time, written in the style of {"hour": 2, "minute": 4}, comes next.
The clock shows {"hour": 7, "minute": 8}
